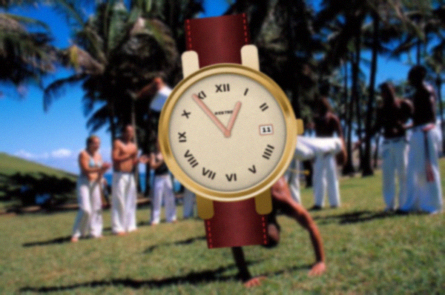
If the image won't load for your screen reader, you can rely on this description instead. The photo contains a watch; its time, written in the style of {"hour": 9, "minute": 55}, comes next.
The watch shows {"hour": 12, "minute": 54}
